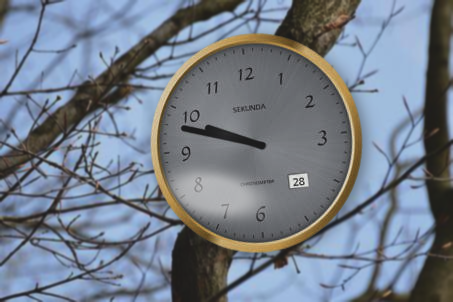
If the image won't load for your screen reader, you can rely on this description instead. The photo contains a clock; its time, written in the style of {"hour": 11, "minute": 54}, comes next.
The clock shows {"hour": 9, "minute": 48}
